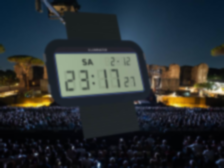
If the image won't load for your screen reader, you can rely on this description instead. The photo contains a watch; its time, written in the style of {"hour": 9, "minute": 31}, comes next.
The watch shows {"hour": 23, "minute": 17}
